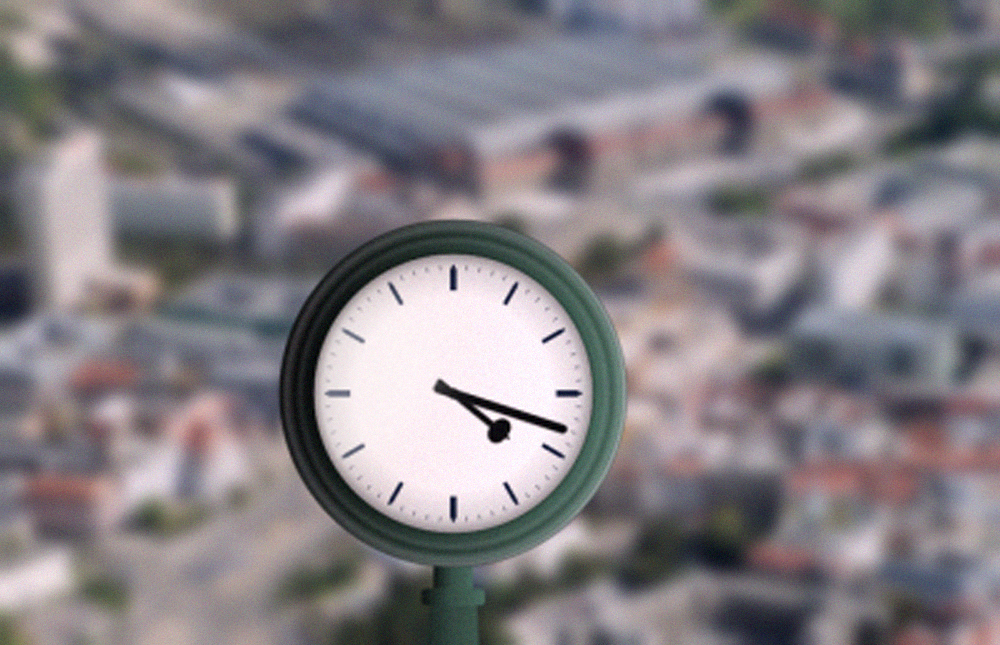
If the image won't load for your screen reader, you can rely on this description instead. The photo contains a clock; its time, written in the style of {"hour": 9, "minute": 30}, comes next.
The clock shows {"hour": 4, "minute": 18}
